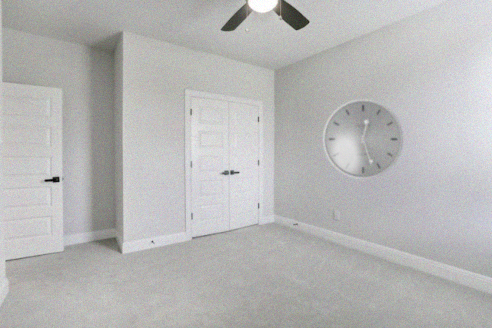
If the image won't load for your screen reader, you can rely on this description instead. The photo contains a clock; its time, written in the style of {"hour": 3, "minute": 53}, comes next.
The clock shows {"hour": 12, "minute": 27}
